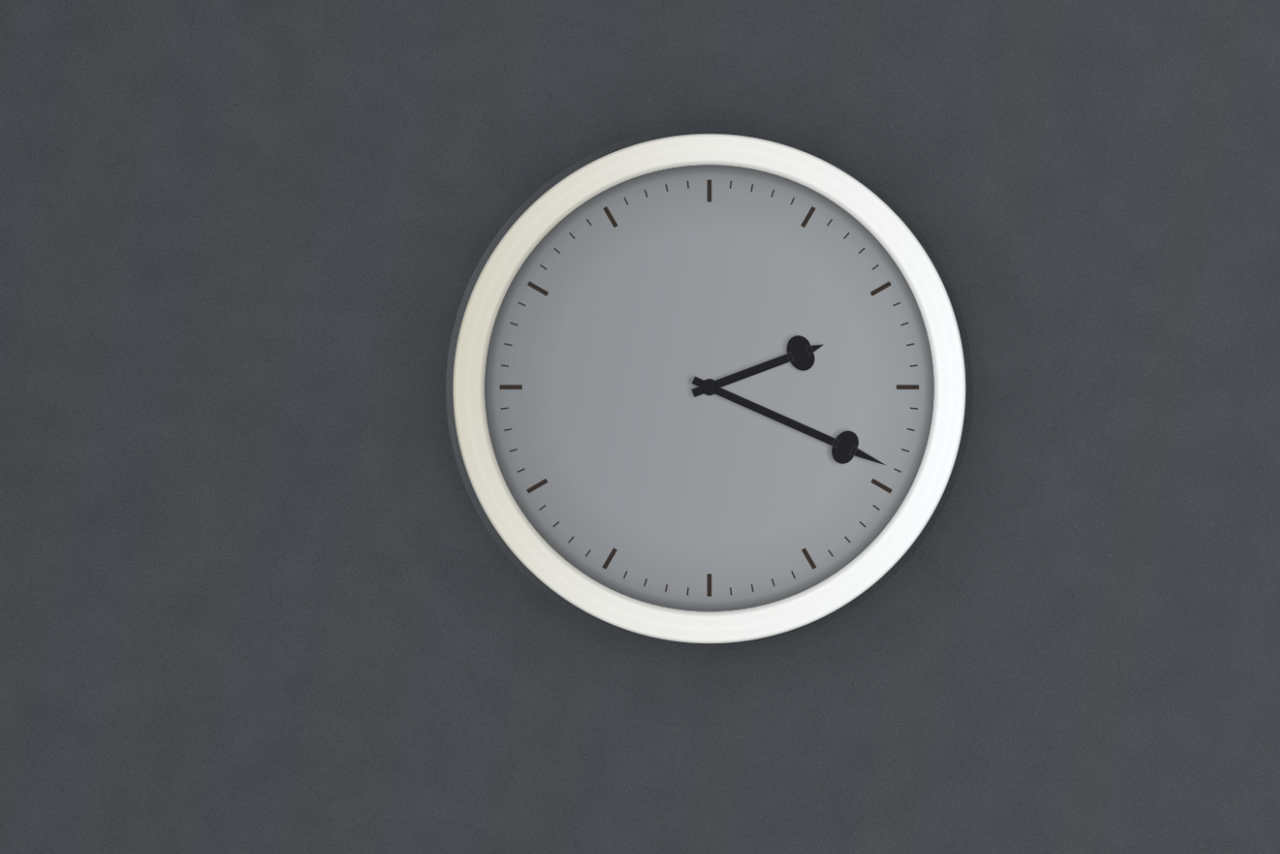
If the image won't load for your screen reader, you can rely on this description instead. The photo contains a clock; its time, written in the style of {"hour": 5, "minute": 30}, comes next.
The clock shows {"hour": 2, "minute": 19}
